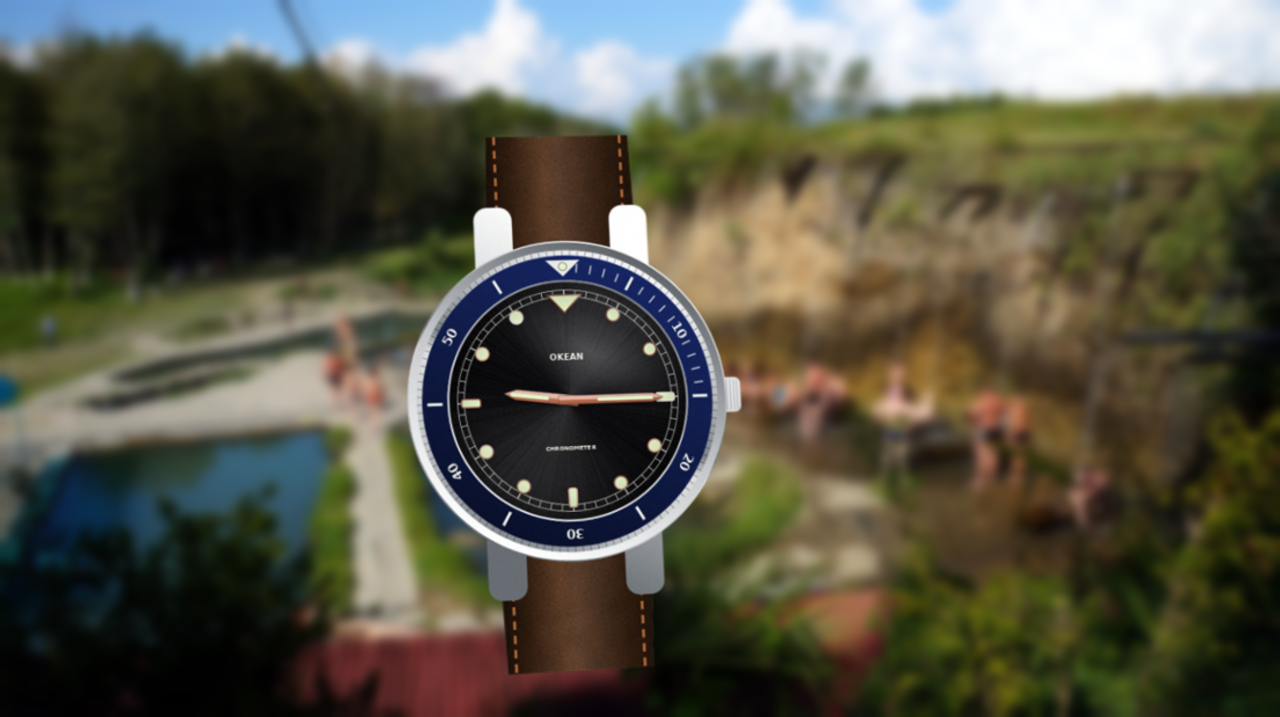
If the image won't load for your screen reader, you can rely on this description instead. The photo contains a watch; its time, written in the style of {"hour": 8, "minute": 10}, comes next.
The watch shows {"hour": 9, "minute": 15}
